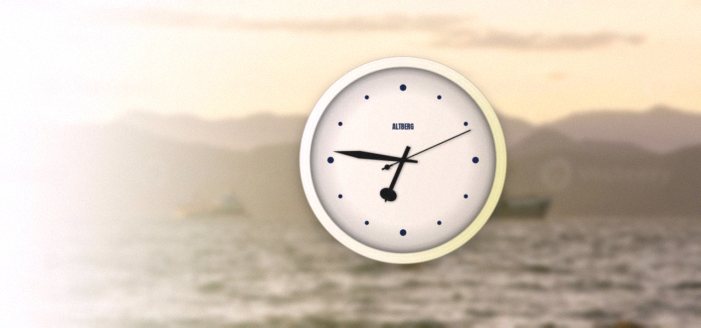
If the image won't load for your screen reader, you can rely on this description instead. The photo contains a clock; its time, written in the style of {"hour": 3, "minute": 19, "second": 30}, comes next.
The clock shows {"hour": 6, "minute": 46, "second": 11}
